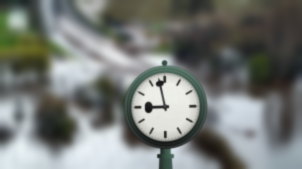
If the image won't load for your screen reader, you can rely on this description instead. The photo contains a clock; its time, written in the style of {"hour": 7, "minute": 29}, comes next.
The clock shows {"hour": 8, "minute": 58}
